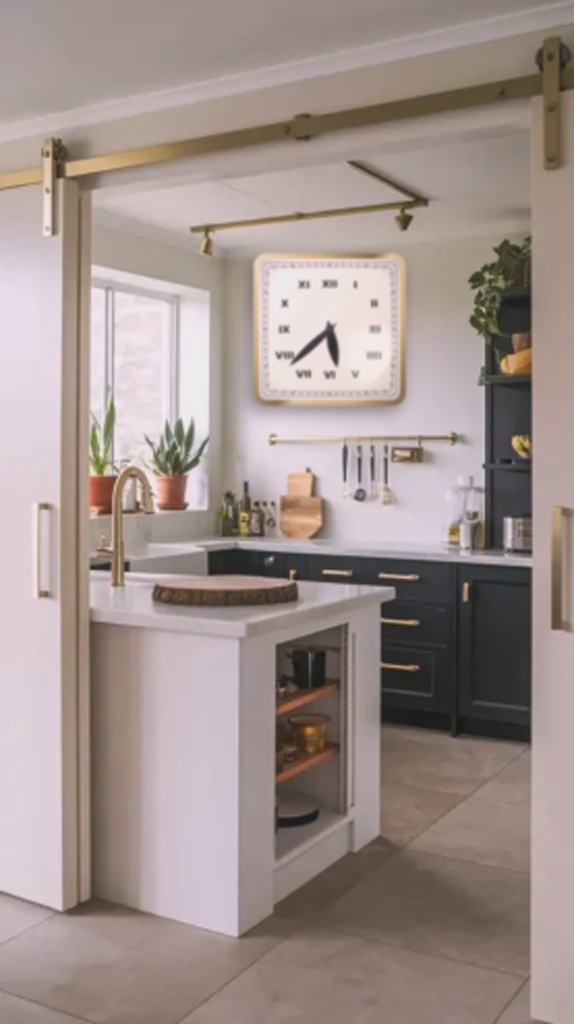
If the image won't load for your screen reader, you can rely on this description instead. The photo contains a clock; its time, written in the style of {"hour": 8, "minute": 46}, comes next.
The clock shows {"hour": 5, "minute": 38}
